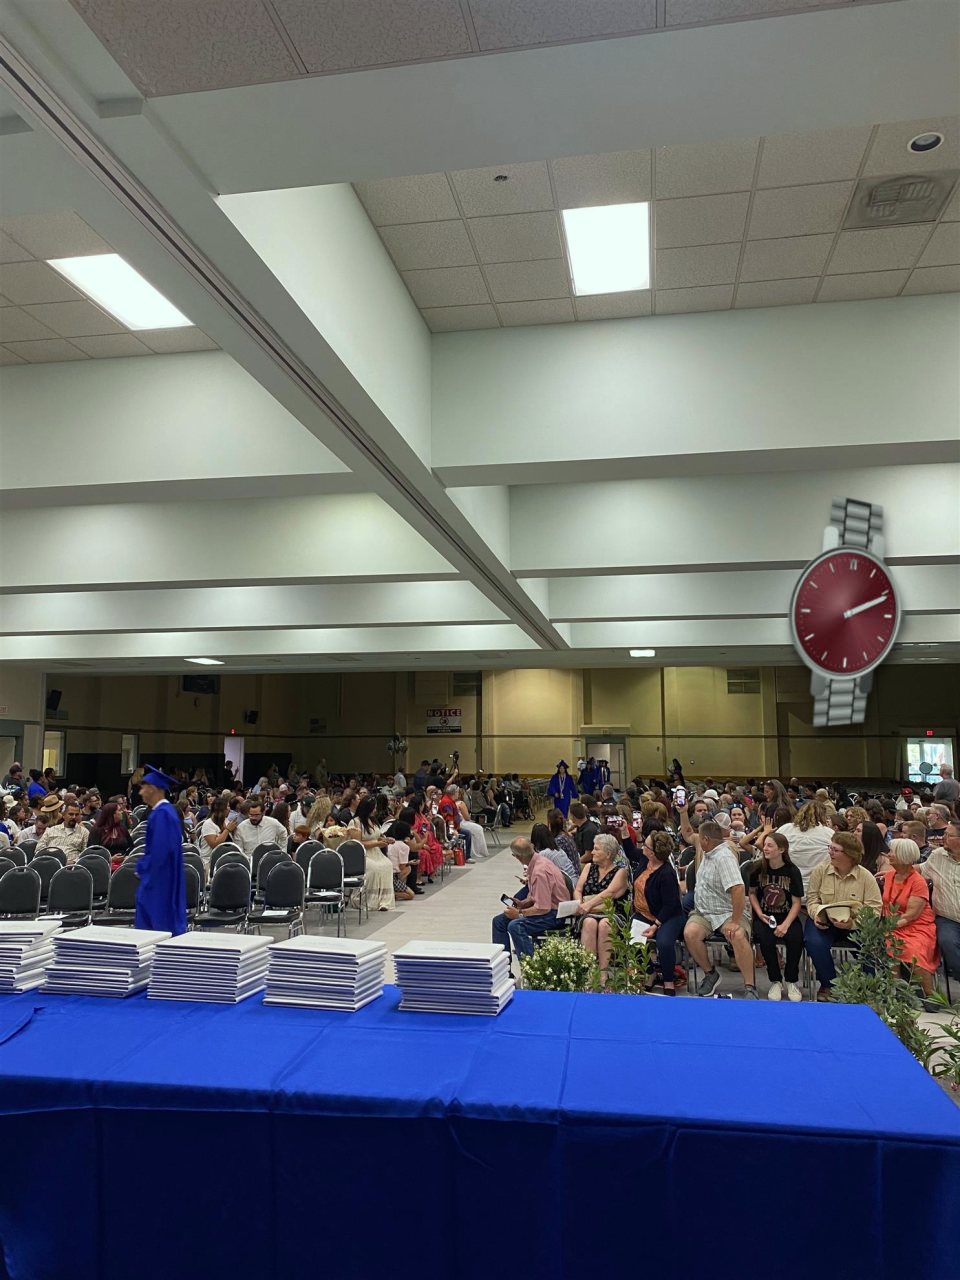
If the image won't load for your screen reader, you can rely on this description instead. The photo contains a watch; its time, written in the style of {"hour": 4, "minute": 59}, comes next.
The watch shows {"hour": 2, "minute": 11}
